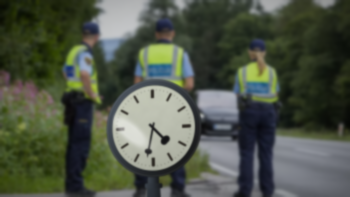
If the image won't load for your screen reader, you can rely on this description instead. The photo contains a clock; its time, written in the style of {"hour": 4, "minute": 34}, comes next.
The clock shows {"hour": 4, "minute": 32}
